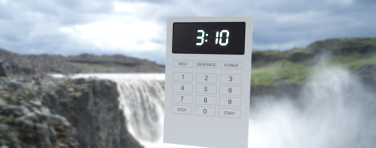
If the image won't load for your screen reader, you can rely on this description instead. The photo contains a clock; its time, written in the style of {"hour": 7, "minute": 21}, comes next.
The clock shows {"hour": 3, "minute": 10}
